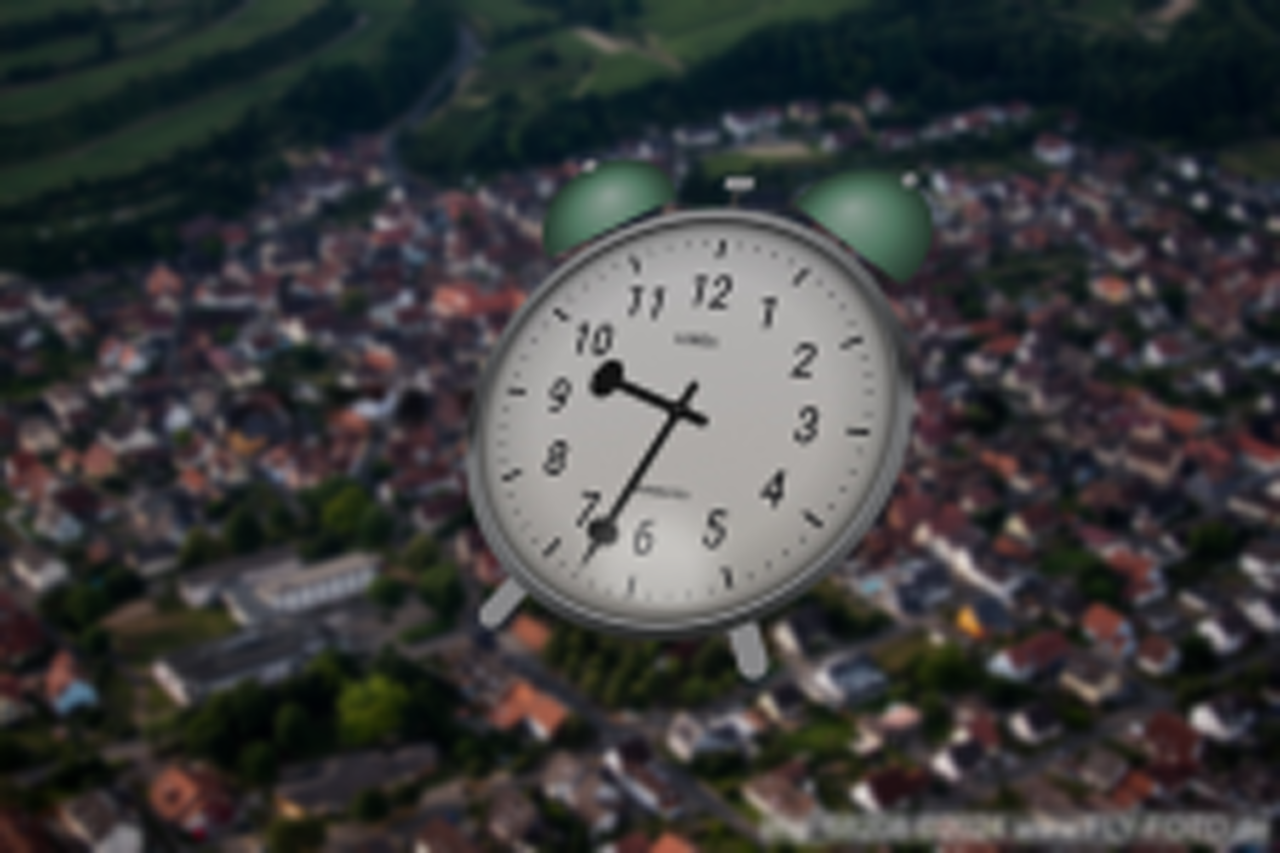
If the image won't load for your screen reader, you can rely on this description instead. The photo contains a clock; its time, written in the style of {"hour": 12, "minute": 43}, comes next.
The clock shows {"hour": 9, "minute": 33}
